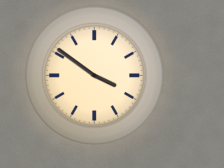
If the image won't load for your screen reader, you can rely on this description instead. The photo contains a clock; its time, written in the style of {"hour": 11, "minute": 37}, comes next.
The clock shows {"hour": 3, "minute": 51}
